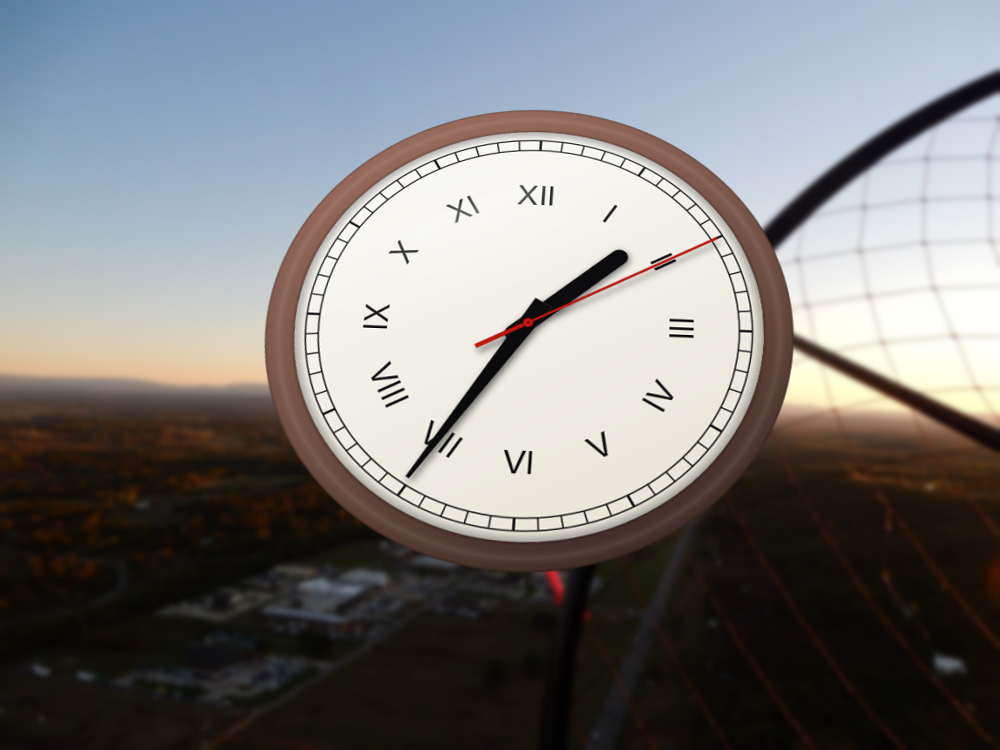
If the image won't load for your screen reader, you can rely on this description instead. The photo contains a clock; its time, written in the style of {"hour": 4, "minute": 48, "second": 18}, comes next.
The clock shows {"hour": 1, "minute": 35, "second": 10}
